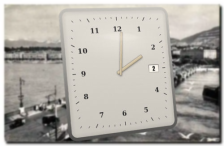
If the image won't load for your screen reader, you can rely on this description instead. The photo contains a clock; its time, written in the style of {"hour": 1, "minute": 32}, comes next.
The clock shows {"hour": 2, "minute": 1}
